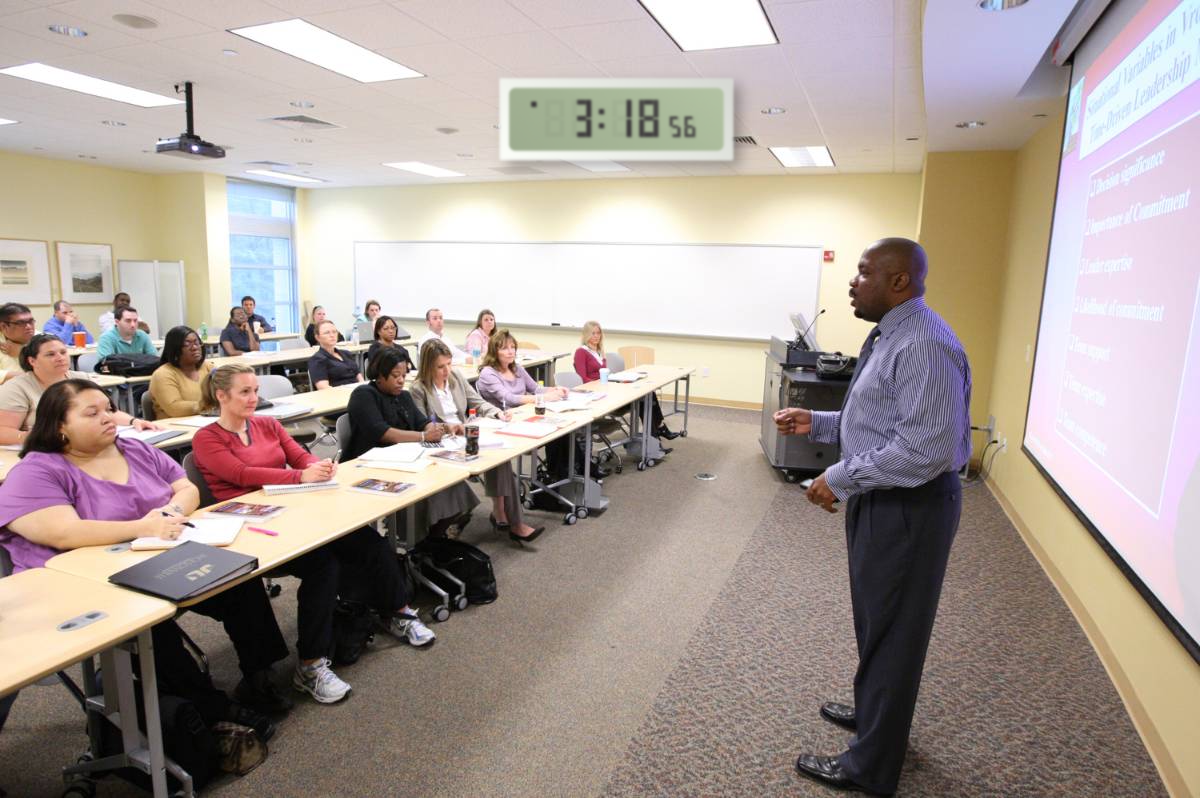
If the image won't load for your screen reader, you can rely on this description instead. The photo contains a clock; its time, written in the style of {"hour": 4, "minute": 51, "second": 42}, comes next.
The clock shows {"hour": 3, "minute": 18, "second": 56}
